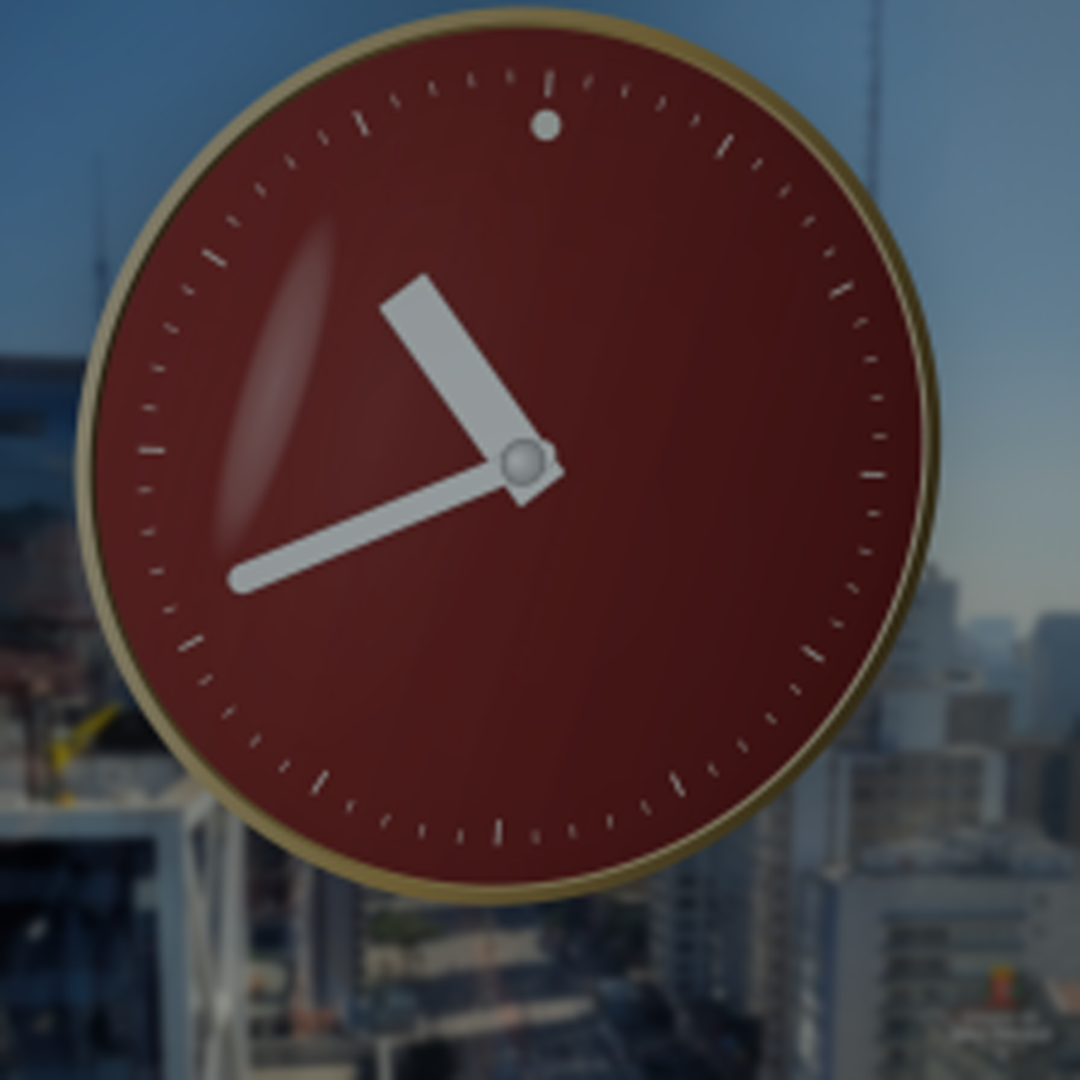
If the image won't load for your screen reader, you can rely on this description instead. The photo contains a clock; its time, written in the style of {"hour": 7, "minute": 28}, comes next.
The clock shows {"hour": 10, "minute": 41}
